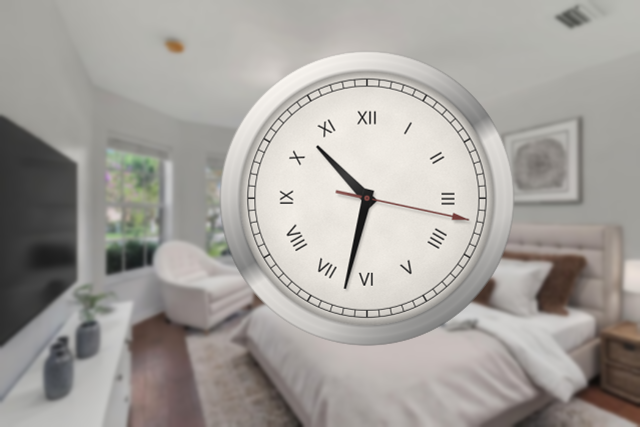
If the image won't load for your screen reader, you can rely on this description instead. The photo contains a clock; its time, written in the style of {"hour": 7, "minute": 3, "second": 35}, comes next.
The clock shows {"hour": 10, "minute": 32, "second": 17}
